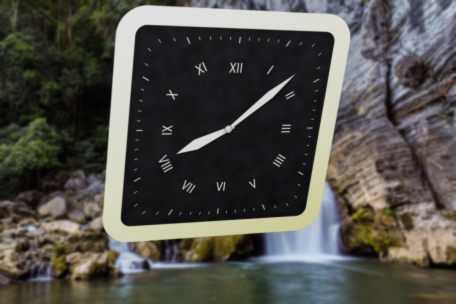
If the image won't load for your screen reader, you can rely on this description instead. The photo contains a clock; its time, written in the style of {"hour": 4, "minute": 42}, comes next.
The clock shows {"hour": 8, "minute": 8}
